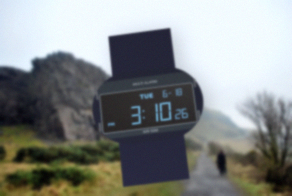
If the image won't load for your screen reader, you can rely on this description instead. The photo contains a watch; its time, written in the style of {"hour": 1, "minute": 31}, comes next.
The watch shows {"hour": 3, "minute": 10}
